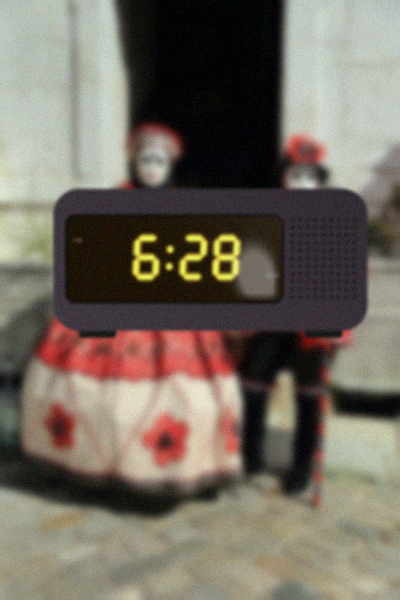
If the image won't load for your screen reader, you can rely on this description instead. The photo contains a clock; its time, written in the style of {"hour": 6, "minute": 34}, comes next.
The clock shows {"hour": 6, "minute": 28}
